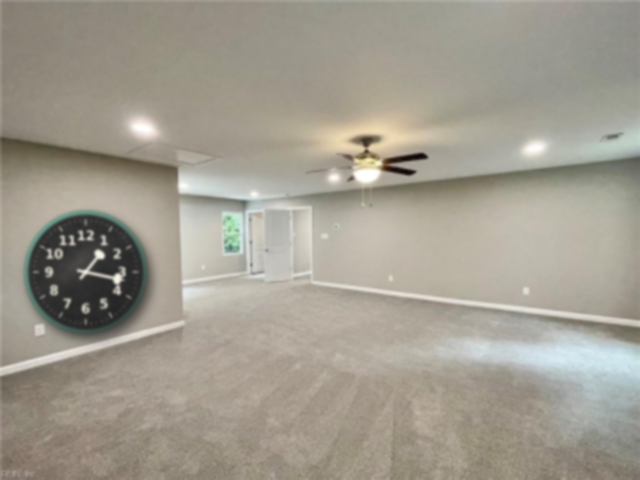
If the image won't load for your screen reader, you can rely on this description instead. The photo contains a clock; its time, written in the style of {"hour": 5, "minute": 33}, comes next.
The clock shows {"hour": 1, "minute": 17}
